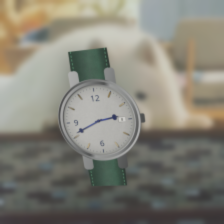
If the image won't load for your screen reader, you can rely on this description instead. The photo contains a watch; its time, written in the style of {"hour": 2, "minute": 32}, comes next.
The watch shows {"hour": 2, "minute": 41}
